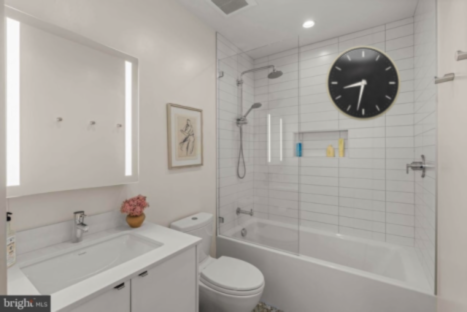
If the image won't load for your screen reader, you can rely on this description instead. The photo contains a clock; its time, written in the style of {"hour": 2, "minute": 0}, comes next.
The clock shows {"hour": 8, "minute": 32}
